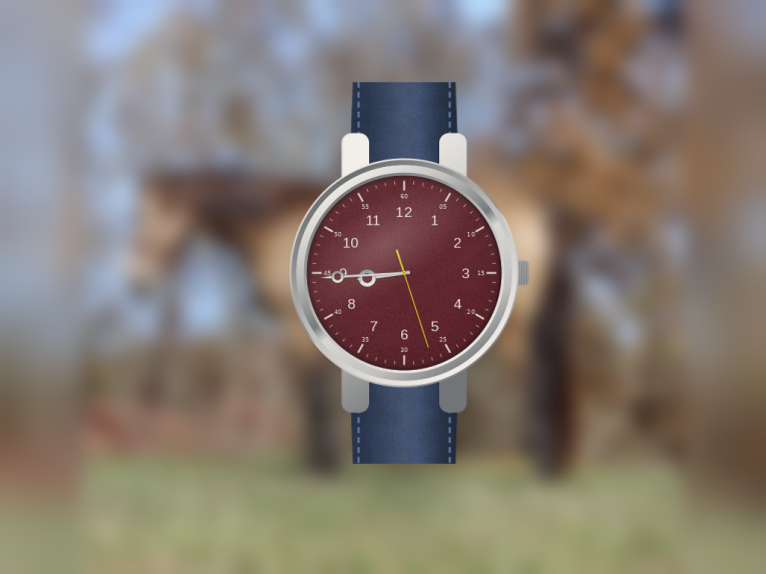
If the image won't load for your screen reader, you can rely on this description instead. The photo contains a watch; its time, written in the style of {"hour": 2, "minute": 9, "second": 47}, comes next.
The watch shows {"hour": 8, "minute": 44, "second": 27}
